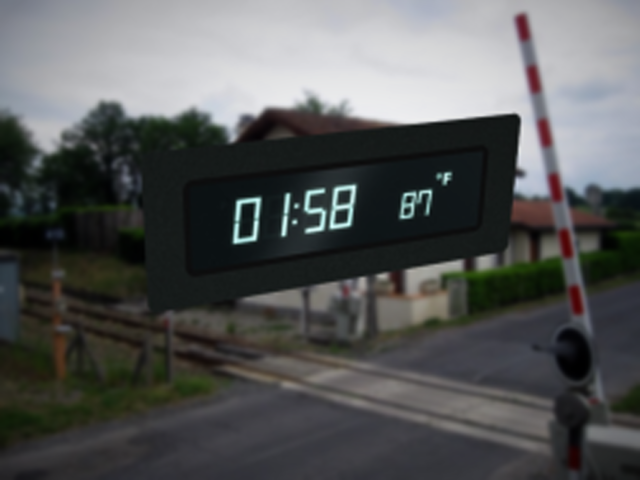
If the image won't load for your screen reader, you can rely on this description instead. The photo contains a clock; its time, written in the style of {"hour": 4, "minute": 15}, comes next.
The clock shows {"hour": 1, "minute": 58}
